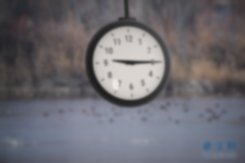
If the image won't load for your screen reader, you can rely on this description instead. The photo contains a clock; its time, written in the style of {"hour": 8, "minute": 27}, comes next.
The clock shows {"hour": 9, "minute": 15}
